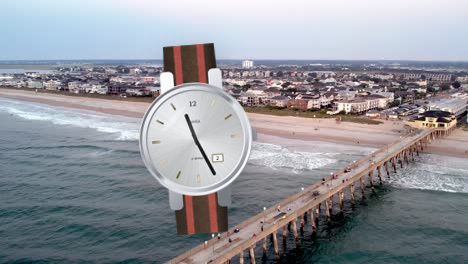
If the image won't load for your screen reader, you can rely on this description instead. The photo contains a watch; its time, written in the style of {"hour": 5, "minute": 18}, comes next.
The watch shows {"hour": 11, "minute": 26}
